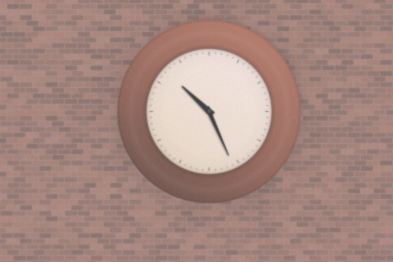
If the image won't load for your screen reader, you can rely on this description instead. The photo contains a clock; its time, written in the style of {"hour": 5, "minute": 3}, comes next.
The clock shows {"hour": 10, "minute": 26}
